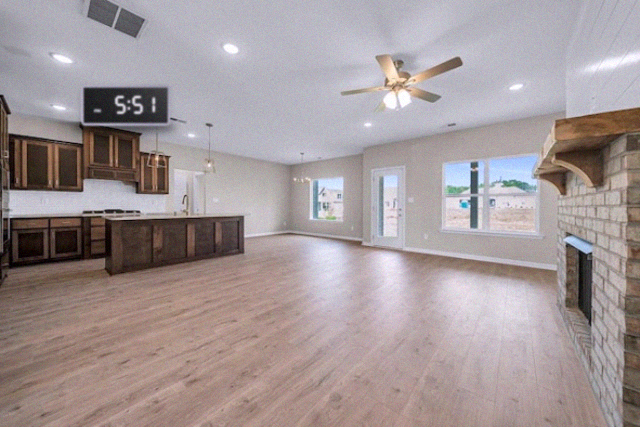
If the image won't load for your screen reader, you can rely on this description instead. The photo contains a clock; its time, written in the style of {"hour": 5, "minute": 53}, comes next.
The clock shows {"hour": 5, "minute": 51}
